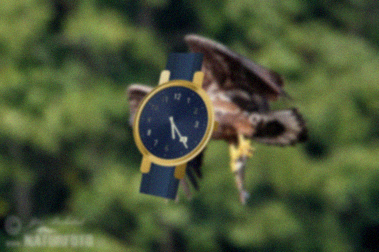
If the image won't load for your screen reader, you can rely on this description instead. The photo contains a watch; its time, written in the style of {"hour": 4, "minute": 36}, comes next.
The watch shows {"hour": 5, "minute": 23}
